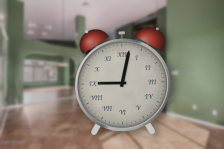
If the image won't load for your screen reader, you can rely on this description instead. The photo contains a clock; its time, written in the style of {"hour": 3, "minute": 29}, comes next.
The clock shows {"hour": 9, "minute": 2}
